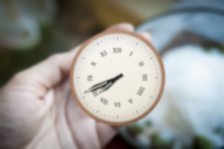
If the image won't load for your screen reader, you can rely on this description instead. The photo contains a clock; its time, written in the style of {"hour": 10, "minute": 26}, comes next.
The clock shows {"hour": 7, "minute": 41}
